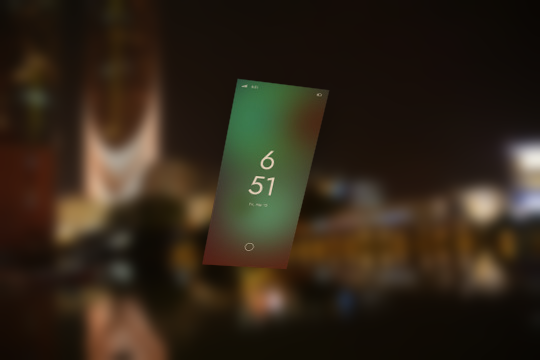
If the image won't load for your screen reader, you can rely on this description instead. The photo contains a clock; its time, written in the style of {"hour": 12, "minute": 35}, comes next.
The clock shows {"hour": 6, "minute": 51}
